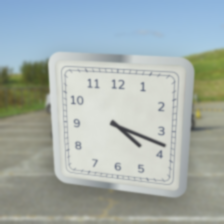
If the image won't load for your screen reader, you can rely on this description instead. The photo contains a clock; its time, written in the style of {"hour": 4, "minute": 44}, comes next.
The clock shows {"hour": 4, "minute": 18}
